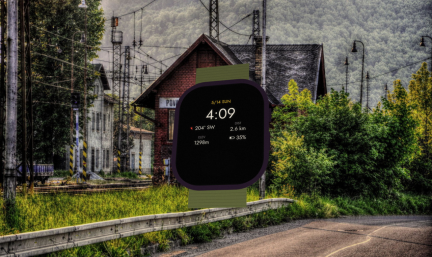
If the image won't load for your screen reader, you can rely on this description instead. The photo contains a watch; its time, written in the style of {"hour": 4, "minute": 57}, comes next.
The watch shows {"hour": 4, "minute": 9}
